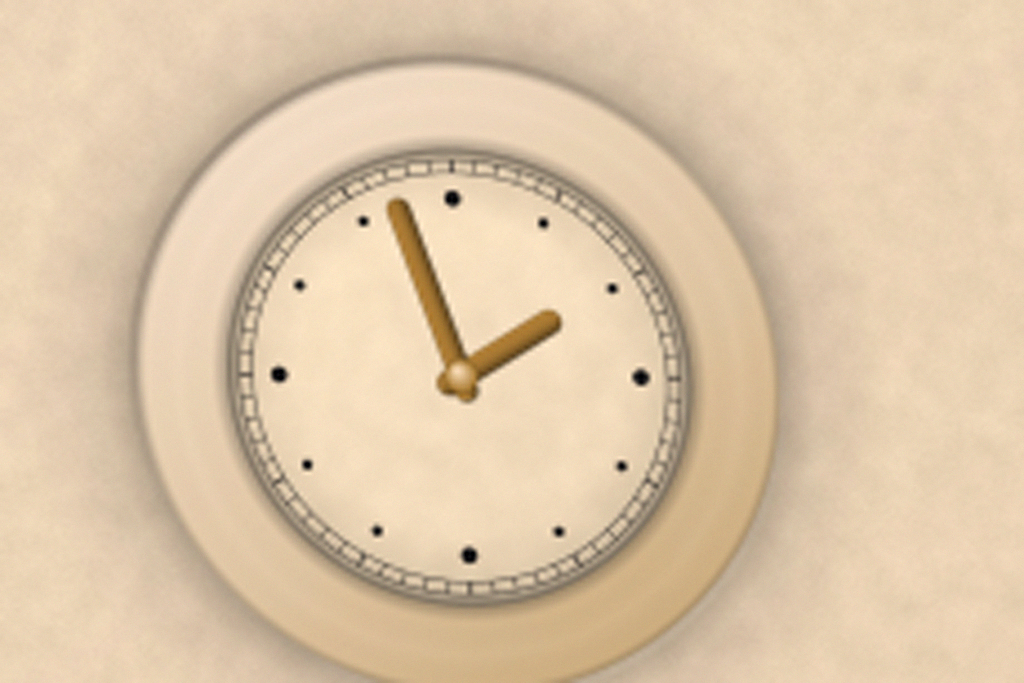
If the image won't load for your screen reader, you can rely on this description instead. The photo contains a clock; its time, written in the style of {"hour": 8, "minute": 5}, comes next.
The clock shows {"hour": 1, "minute": 57}
